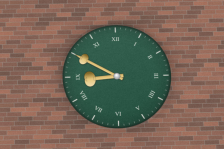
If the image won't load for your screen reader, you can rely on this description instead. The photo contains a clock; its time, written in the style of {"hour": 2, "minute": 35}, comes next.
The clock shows {"hour": 8, "minute": 50}
